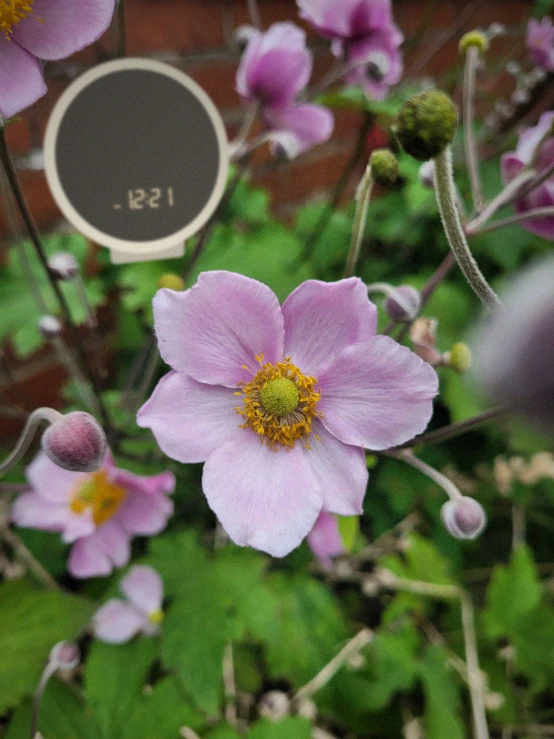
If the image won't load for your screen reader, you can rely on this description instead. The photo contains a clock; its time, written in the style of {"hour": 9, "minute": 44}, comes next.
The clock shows {"hour": 12, "minute": 21}
